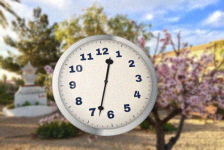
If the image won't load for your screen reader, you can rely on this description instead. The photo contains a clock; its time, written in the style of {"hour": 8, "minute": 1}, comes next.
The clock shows {"hour": 12, "minute": 33}
